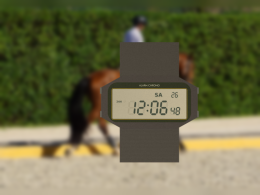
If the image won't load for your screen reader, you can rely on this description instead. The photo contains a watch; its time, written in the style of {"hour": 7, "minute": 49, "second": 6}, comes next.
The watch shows {"hour": 12, "minute": 6, "second": 48}
